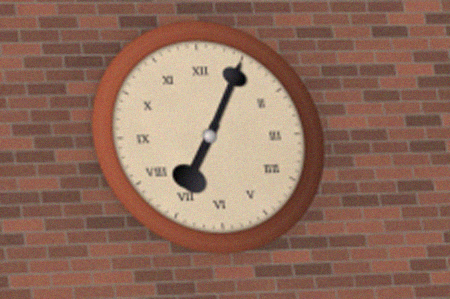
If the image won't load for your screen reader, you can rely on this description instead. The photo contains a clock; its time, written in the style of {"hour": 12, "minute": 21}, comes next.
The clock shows {"hour": 7, "minute": 5}
